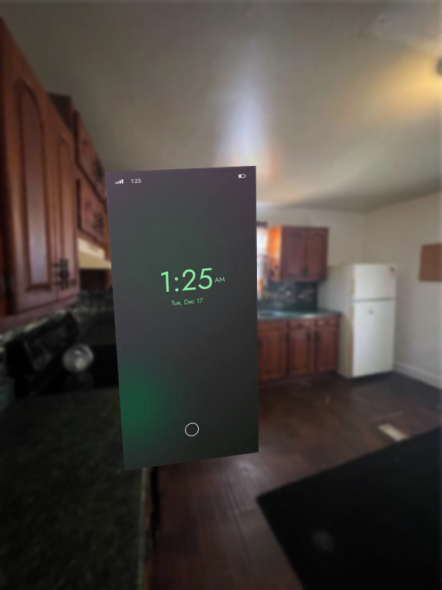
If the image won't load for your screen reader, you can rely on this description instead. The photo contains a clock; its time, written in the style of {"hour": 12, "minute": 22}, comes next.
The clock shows {"hour": 1, "minute": 25}
